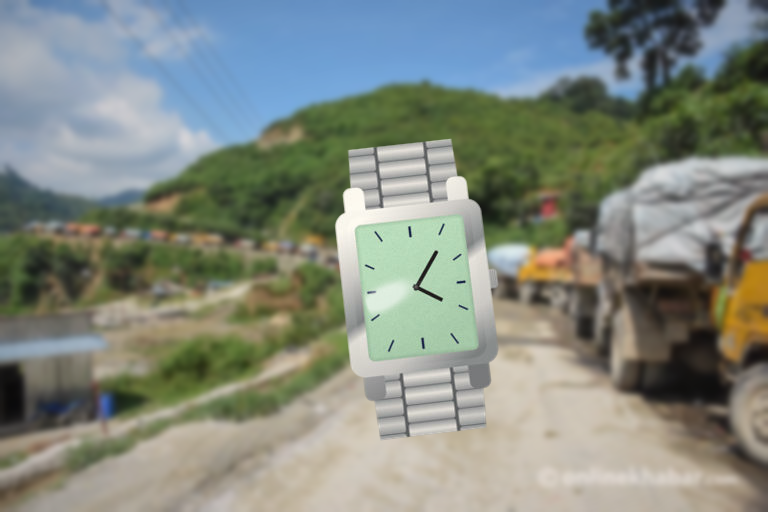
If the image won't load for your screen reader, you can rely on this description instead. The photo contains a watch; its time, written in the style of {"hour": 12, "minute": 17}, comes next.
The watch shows {"hour": 4, "minute": 6}
